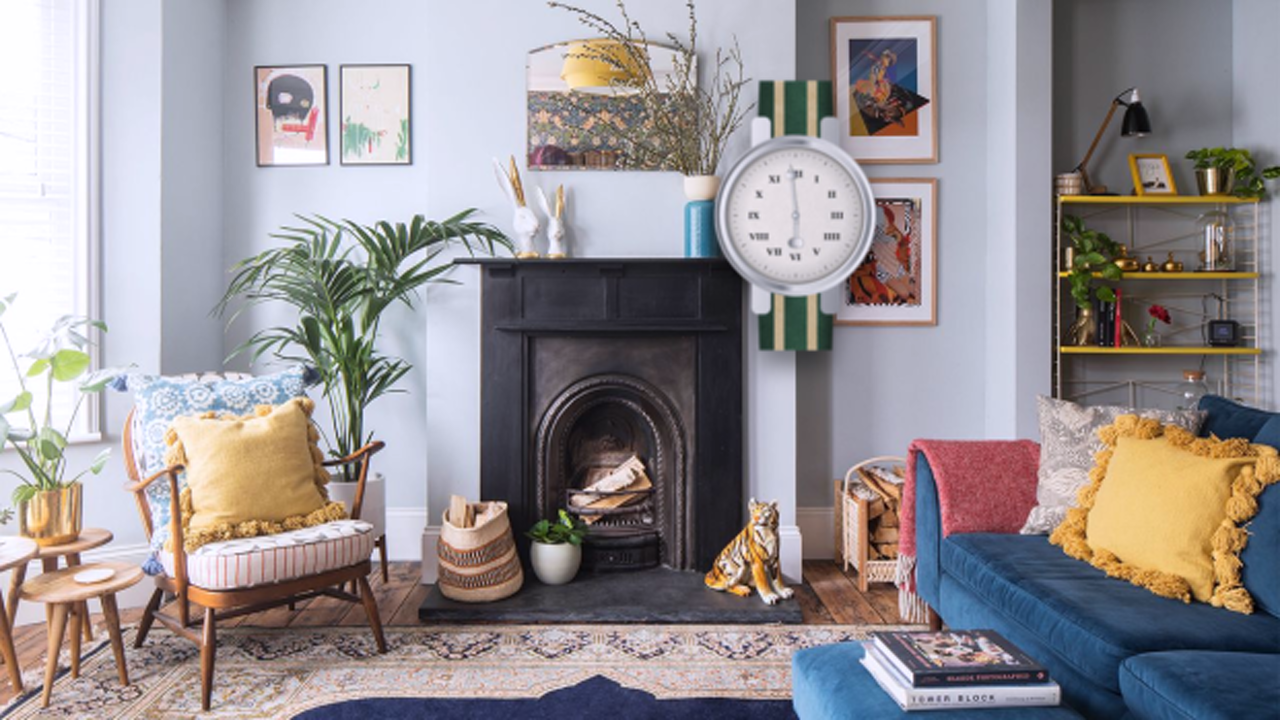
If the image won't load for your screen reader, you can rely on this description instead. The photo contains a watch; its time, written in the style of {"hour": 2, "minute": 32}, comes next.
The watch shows {"hour": 5, "minute": 59}
